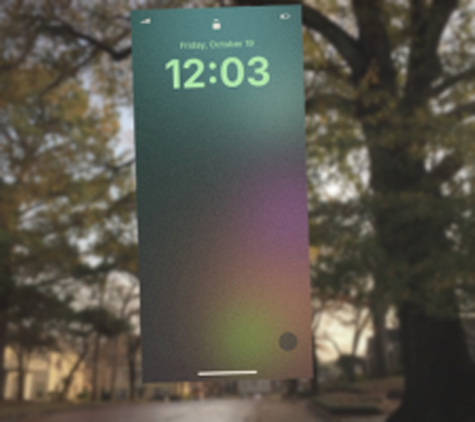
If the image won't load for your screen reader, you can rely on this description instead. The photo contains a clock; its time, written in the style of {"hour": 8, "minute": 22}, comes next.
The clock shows {"hour": 12, "minute": 3}
